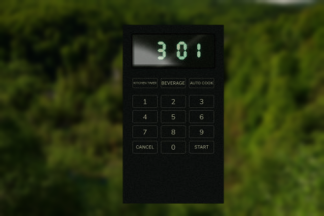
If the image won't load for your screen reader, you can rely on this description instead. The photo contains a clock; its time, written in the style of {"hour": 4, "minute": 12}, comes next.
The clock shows {"hour": 3, "minute": 1}
